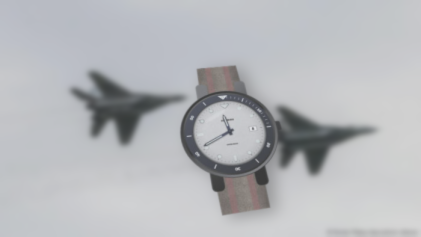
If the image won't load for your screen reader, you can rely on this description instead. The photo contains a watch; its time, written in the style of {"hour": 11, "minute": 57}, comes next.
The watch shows {"hour": 11, "minute": 41}
